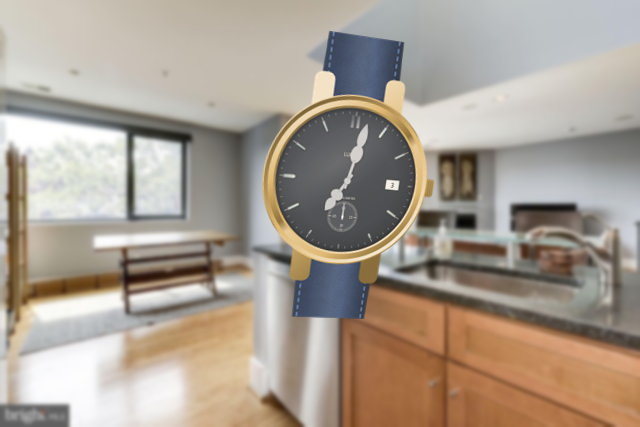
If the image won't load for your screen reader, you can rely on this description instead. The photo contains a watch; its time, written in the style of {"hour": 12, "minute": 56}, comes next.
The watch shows {"hour": 7, "minute": 2}
